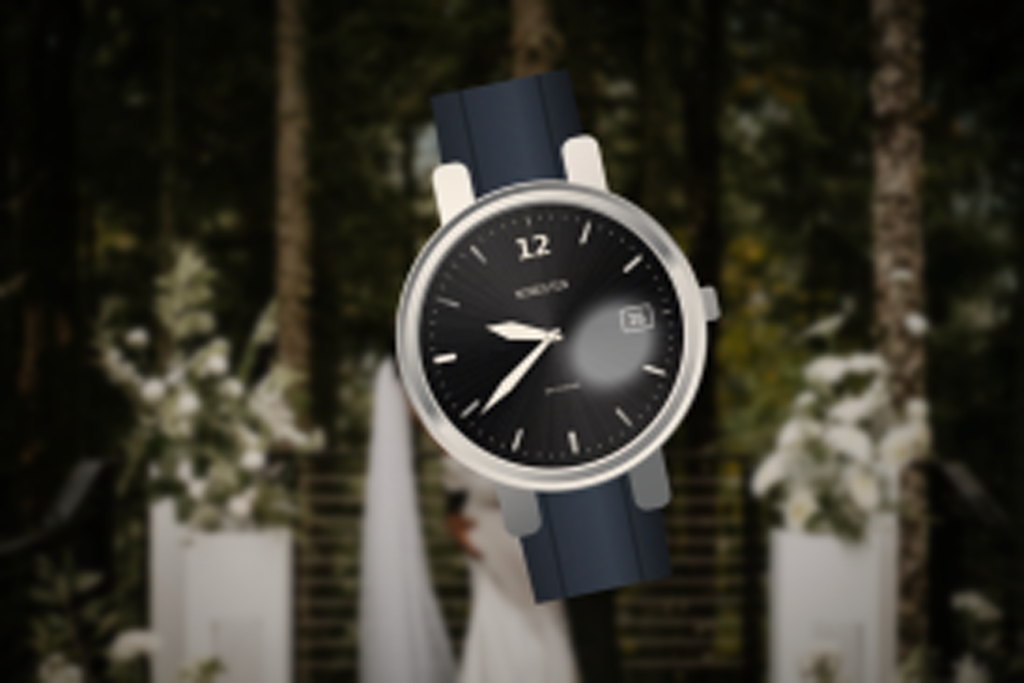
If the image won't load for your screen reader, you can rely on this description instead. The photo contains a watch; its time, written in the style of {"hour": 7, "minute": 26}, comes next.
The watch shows {"hour": 9, "minute": 39}
